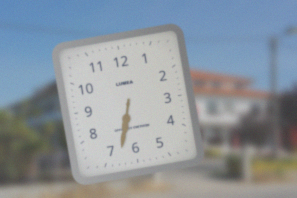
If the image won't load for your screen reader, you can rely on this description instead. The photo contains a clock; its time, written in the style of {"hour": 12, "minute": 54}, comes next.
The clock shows {"hour": 6, "minute": 33}
